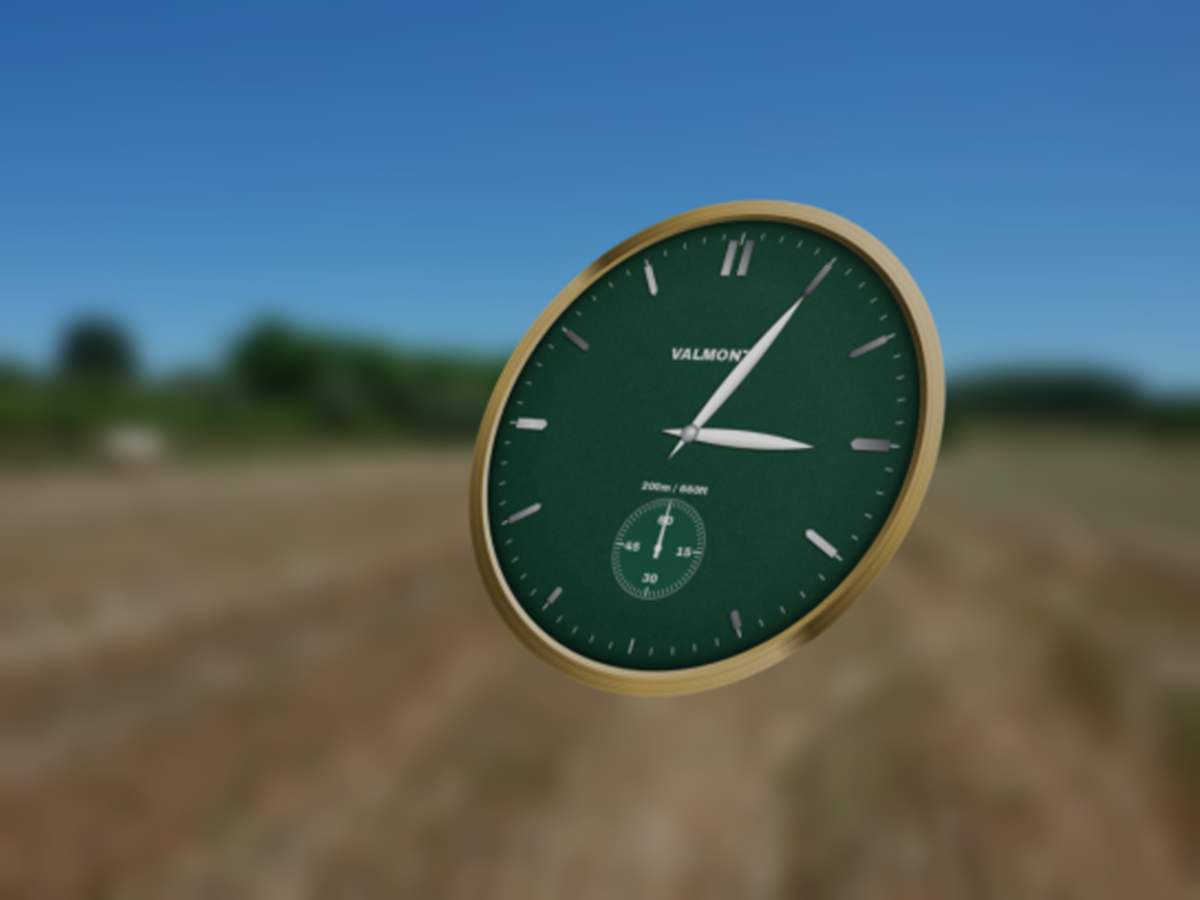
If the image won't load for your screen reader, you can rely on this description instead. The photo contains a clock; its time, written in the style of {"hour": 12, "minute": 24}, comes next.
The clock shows {"hour": 3, "minute": 5}
